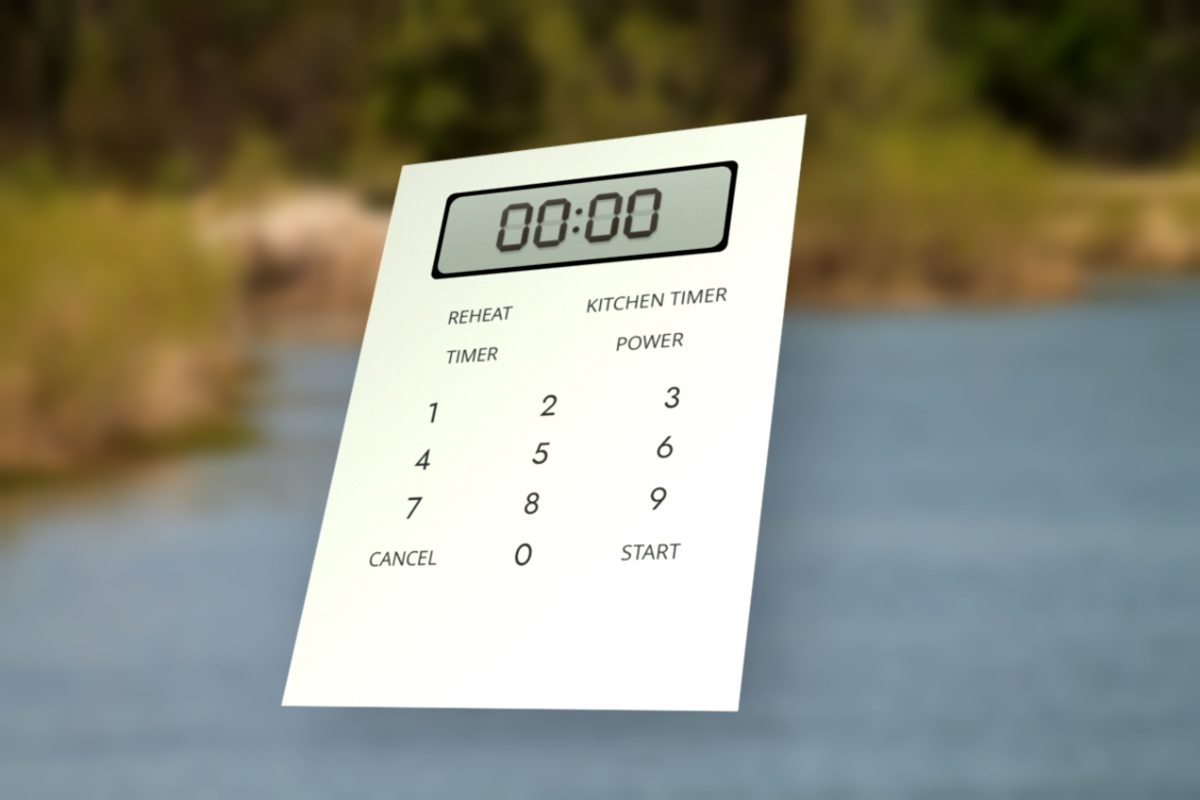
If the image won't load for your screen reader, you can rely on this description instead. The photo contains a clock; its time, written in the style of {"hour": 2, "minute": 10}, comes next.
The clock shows {"hour": 0, "minute": 0}
